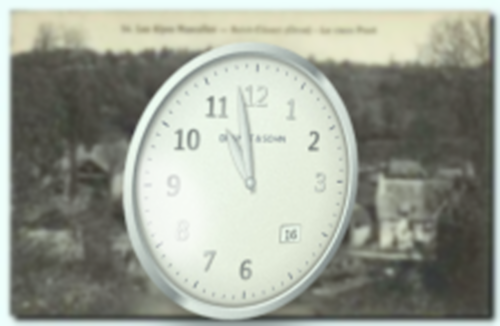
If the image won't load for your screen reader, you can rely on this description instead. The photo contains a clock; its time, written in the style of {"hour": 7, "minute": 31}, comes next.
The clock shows {"hour": 10, "minute": 58}
